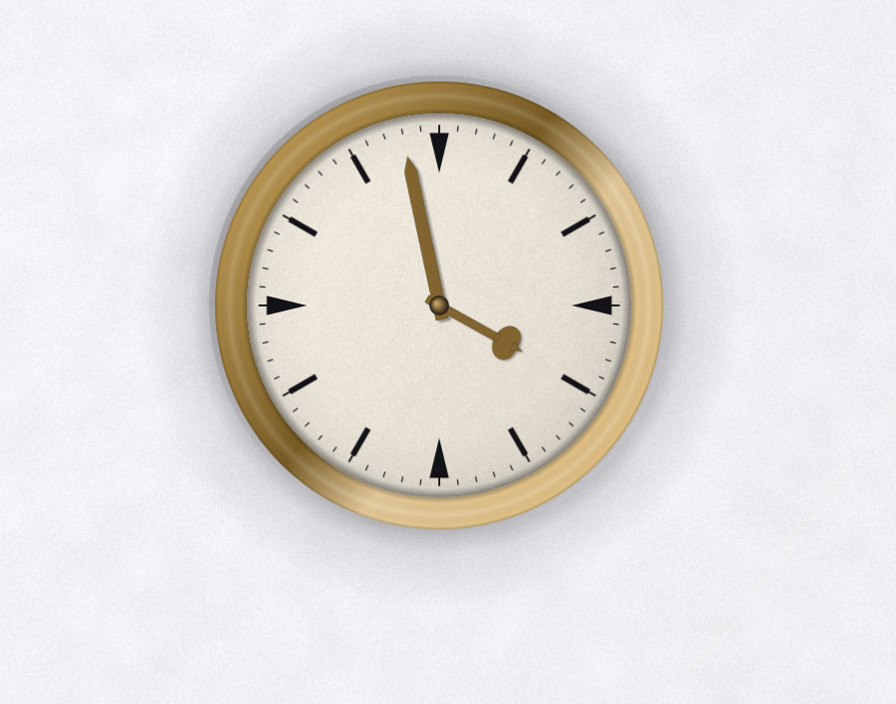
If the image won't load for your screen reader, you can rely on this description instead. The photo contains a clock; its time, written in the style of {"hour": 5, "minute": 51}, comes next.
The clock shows {"hour": 3, "minute": 58}
